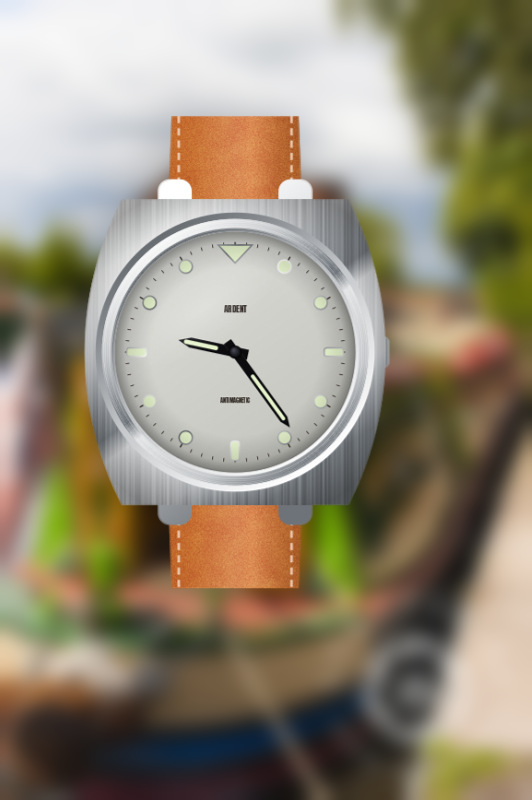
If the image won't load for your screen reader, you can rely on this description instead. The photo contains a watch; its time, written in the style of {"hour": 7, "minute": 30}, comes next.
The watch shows {"hour": 9, "minute": 24}
